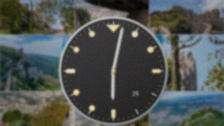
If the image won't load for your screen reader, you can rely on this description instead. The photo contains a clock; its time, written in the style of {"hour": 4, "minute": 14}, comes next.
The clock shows {"hour": 6, "minute": 2}
